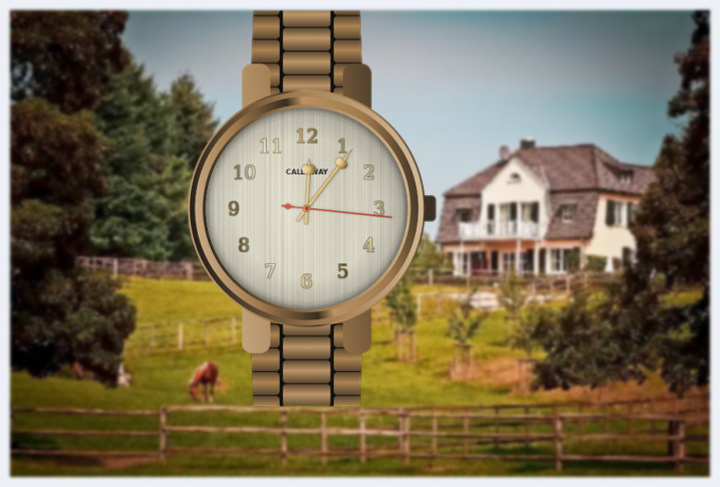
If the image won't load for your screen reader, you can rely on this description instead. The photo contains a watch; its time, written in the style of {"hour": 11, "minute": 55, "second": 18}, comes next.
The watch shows {"hour": 12, "minute": 6, "second": 16}
